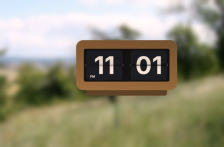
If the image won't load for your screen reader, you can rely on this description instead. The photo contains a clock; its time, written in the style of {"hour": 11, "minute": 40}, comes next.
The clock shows {"hour": 11, "minute": 1}
